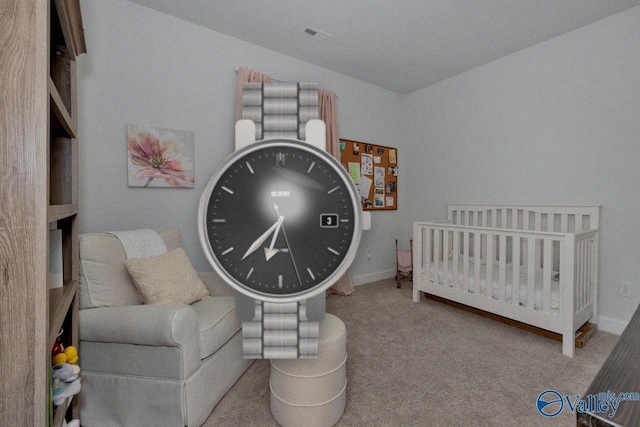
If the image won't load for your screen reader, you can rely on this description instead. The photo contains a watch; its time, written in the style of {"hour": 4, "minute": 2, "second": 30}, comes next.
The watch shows {"hour": 6, "minute": 37, "second": 27}
